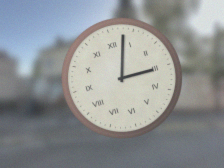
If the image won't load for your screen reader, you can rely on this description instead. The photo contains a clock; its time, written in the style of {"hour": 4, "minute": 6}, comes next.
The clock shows {"hour": 3, "minute": 3}
